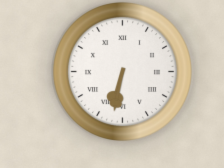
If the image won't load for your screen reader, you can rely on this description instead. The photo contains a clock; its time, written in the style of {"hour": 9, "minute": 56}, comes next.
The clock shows {"hour": 6, "minute": 32}
